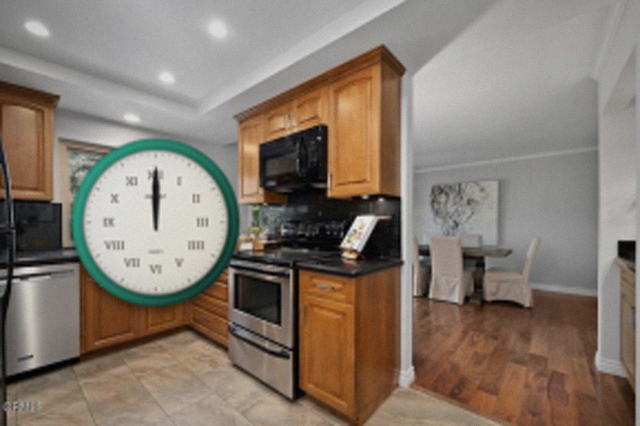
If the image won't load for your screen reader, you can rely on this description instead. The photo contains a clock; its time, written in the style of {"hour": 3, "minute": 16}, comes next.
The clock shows {"hour": 12, "minute": 0}
